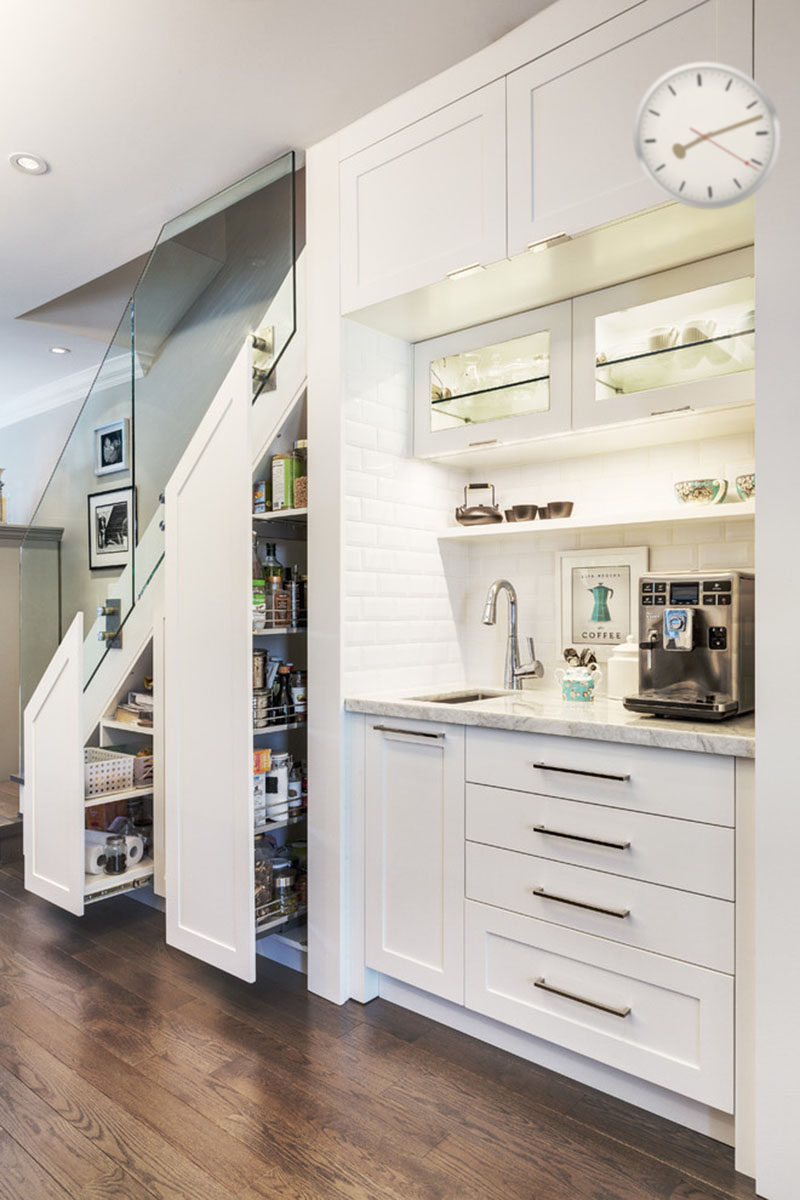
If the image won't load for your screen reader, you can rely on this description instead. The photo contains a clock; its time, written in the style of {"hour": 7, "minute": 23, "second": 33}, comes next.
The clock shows {"hour": 8, "minute": 12, "second": 21}
